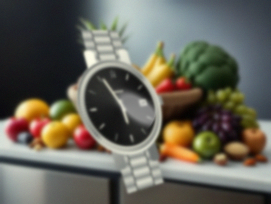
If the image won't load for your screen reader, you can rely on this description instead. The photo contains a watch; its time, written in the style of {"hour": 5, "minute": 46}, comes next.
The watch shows {"hour": 5, "minute": 56}
